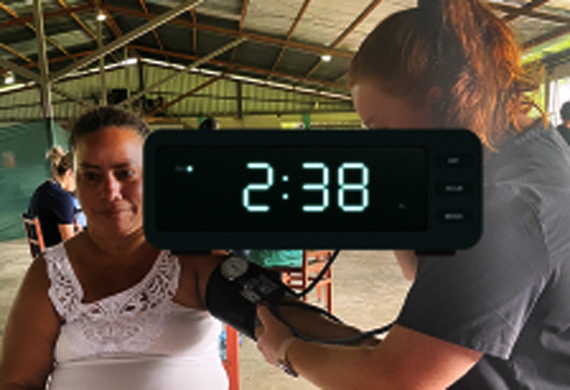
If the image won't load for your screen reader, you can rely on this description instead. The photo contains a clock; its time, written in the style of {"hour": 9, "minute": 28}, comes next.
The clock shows {"hour": 2, "minute": 38}
